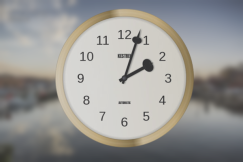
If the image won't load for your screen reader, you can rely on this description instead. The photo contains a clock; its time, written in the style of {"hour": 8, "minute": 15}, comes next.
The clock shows {"hour": 2, "minute": 3}
